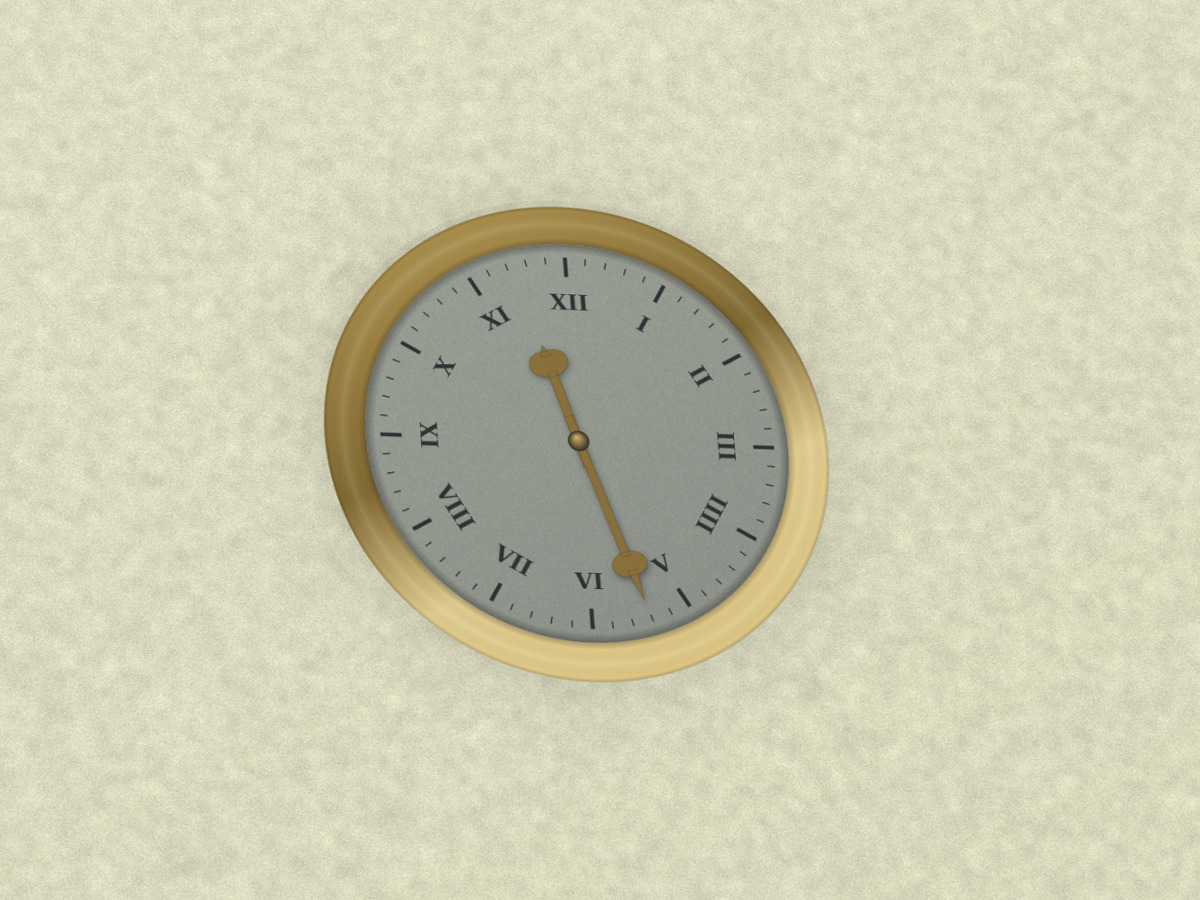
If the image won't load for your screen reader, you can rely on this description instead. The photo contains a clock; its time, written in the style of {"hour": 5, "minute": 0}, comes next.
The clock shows {"hour": 11, "minute": 27}
